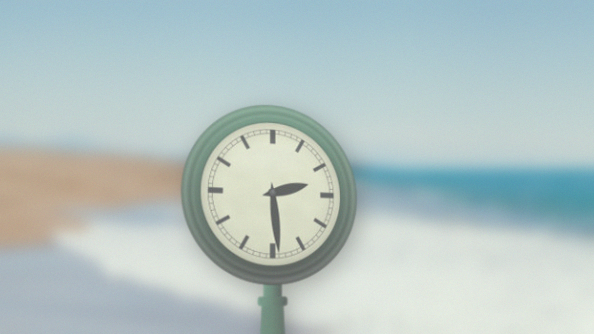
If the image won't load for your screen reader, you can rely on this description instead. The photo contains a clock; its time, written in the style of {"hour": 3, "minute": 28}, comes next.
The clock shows {"hour": 2, "minute": 29}
